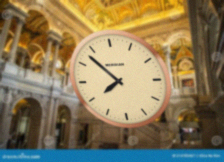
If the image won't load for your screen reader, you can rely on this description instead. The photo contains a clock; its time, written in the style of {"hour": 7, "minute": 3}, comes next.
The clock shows {"hour": 7, "minute": 53}
